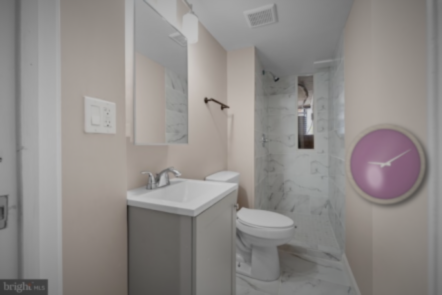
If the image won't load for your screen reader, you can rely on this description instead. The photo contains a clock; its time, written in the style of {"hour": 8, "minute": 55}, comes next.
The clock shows {"hour": 9, "minute": 10}
